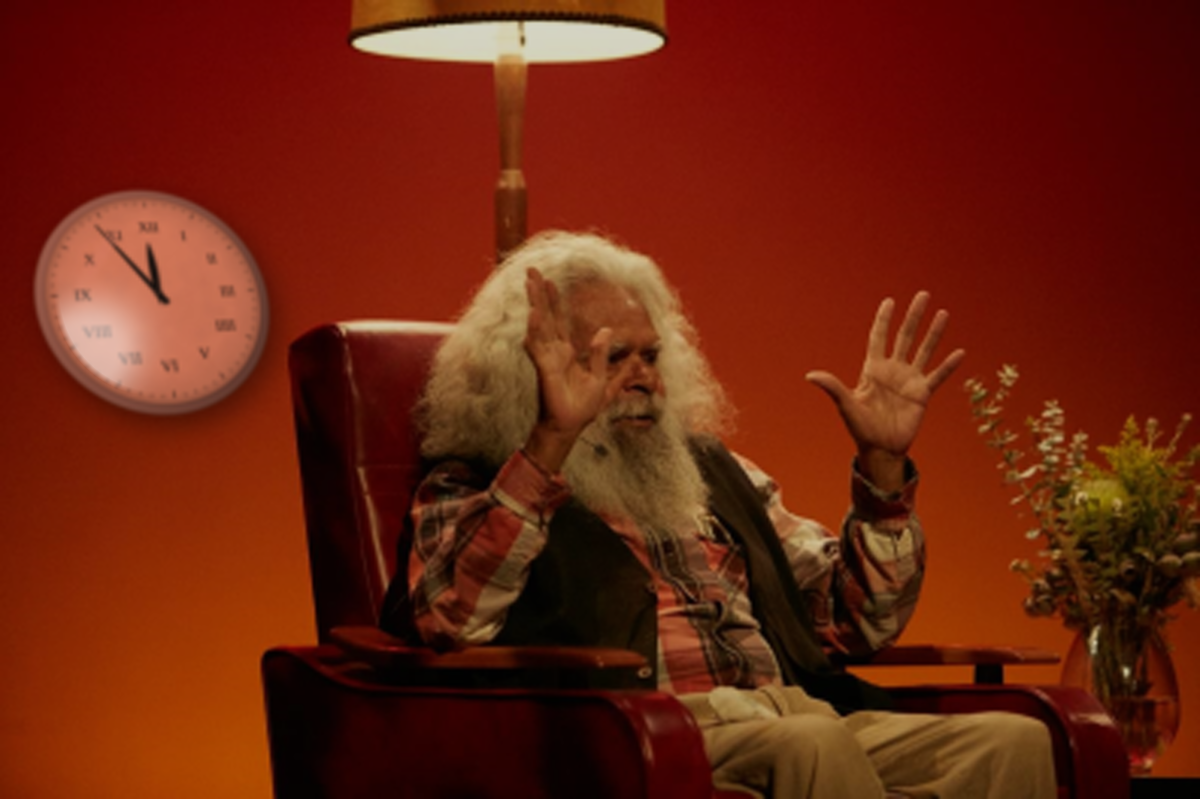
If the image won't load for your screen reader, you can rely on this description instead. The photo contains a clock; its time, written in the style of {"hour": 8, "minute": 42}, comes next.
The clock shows {"hour": 11, "minute": 54}
